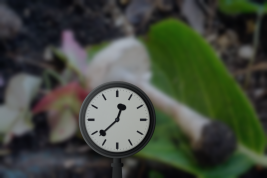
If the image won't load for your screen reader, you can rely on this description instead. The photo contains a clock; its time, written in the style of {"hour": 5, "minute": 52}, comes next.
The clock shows {"hour": 12, "minute": 38}
